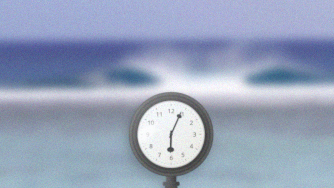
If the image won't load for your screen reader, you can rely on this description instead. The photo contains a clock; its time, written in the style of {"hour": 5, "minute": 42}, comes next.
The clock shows {"hour": 6, "minute": 4}
